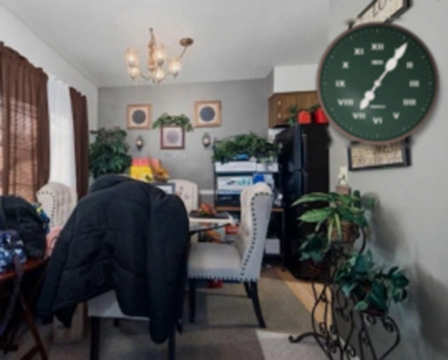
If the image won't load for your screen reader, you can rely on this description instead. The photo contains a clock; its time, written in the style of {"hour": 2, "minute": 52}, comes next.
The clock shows {"hour": 7, "minute": 6}
